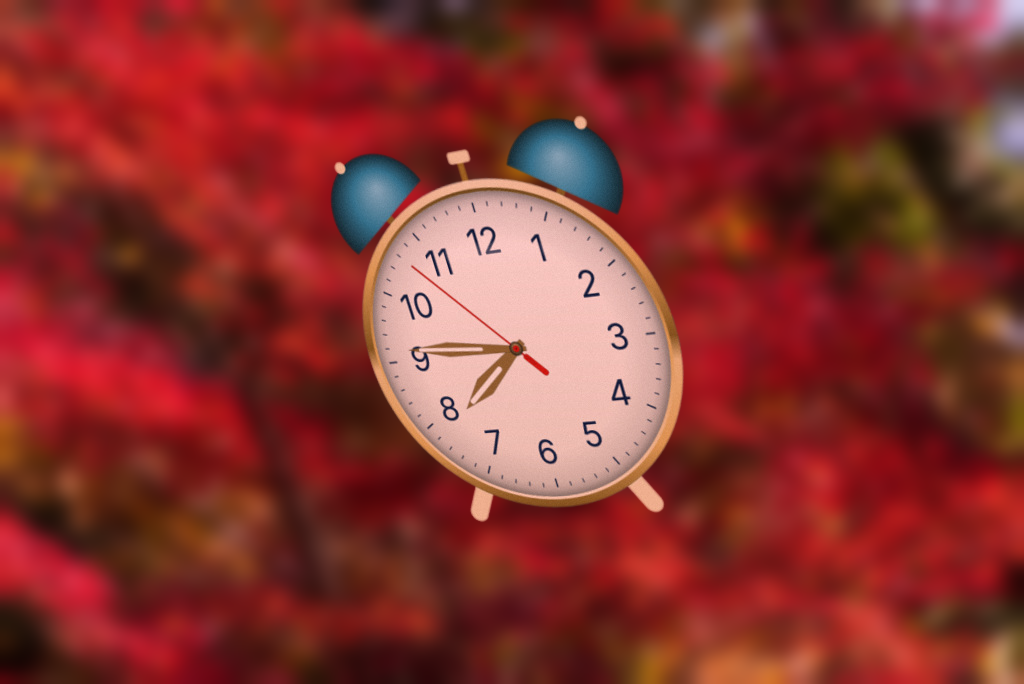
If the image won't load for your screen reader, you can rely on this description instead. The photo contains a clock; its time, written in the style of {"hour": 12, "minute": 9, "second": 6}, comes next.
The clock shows {"hour": 7, "minute": 45, "second": 53}
